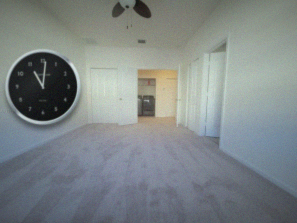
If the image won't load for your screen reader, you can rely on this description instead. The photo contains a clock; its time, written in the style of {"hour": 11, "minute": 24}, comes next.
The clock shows {"hour": 11, "minute": 1}
